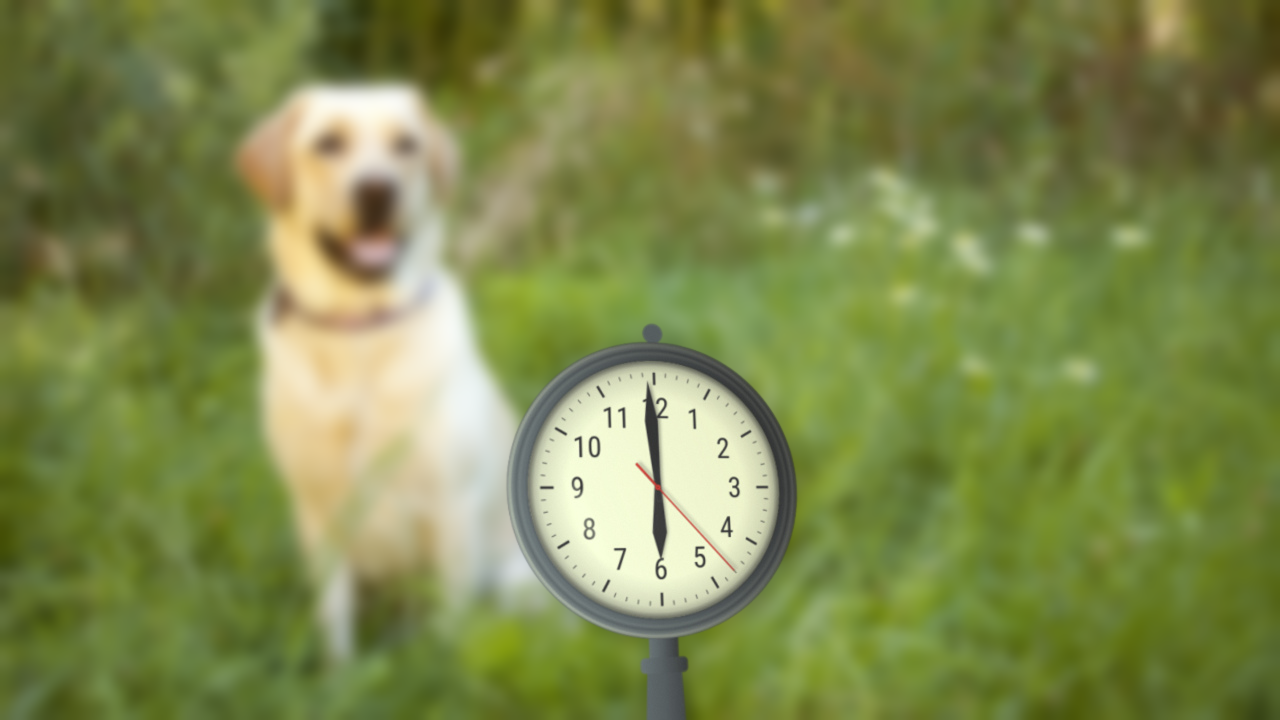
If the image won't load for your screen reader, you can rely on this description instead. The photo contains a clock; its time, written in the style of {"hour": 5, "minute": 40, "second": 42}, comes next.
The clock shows {"hour": 5, "minute": 59, "second": 23}
